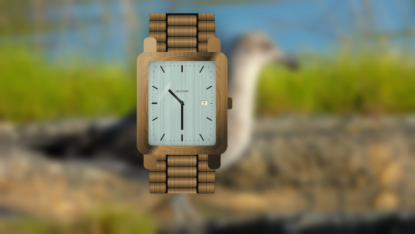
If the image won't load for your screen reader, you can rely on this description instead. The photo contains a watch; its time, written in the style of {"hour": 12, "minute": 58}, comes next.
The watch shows {"hour": 10, "minute": 30}
